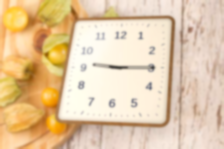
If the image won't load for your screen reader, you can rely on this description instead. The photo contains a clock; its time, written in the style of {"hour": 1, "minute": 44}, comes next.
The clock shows {"hour": 9, "minute": 15}
